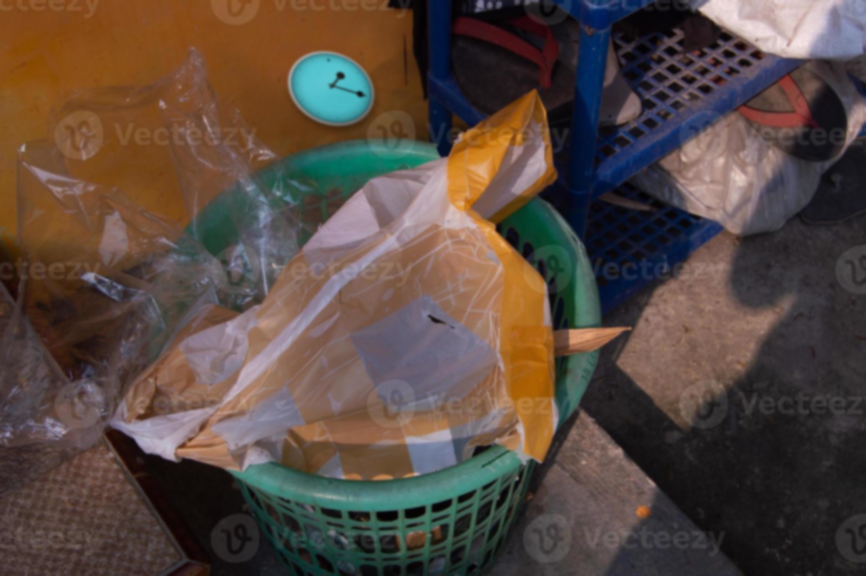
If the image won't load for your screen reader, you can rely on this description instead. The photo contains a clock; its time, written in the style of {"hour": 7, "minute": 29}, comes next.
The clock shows {"hour": 1, "minute": 18}
